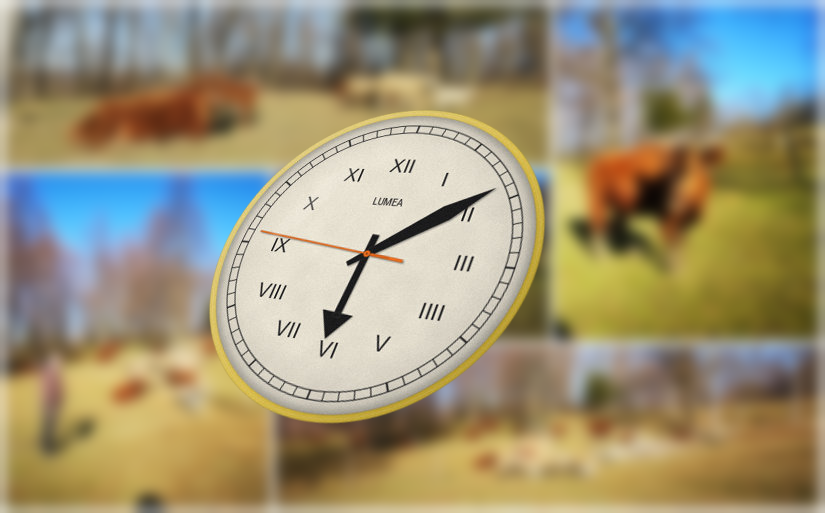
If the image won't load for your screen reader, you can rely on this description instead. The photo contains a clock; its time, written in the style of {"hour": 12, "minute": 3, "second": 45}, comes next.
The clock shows {"hour": 6, "minute": 8, "second": 46}
